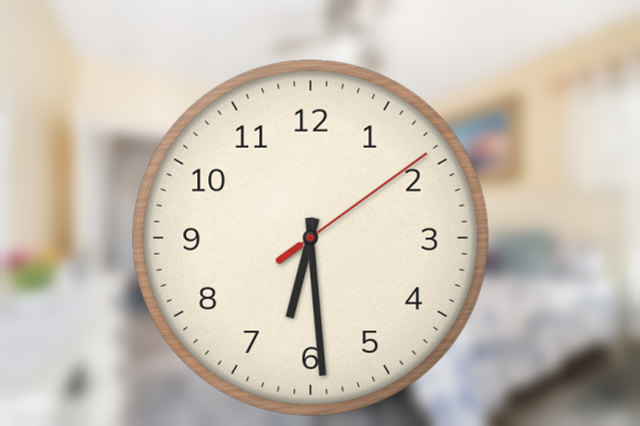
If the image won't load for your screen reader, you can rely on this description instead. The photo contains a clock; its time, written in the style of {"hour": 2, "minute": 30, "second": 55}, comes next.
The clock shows {"hour": 6, "minute": 29, "second": 9}
